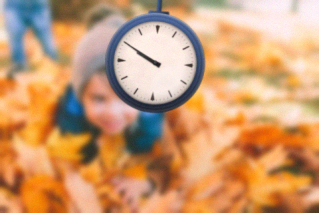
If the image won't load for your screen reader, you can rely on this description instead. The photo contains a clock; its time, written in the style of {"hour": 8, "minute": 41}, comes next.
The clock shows {"hour": 9, "minute": 50}
